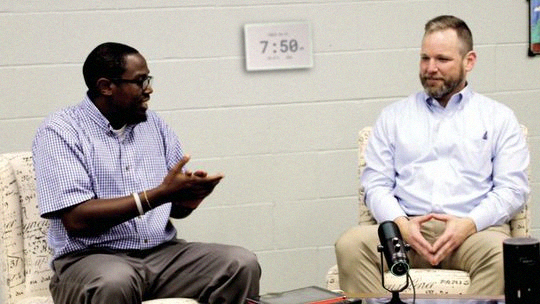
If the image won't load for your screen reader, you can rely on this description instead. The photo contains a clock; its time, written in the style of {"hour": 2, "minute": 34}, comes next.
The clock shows {"hour": 7, "minute": 50}
